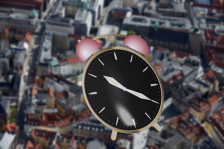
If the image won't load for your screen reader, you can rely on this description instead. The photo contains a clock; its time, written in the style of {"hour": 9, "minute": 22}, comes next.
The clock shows {"hour": 10, "minute": 20}
